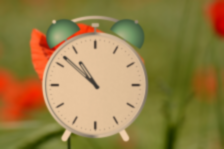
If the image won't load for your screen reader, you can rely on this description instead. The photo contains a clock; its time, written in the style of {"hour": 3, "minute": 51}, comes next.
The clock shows {"hour": 10, "minute": 52}
